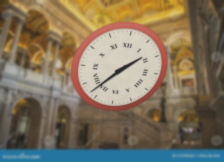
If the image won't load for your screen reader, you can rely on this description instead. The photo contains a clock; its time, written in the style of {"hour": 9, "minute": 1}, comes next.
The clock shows {"hour": 1, "minute": 37}
